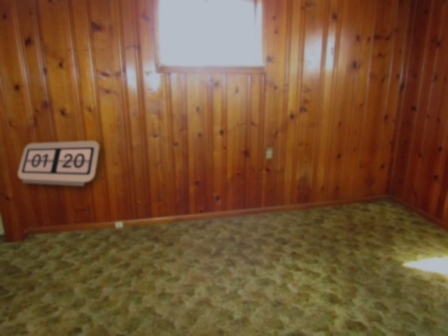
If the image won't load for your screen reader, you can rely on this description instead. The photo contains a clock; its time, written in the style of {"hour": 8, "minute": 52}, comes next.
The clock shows {"hour": 1, "minute": 20}
